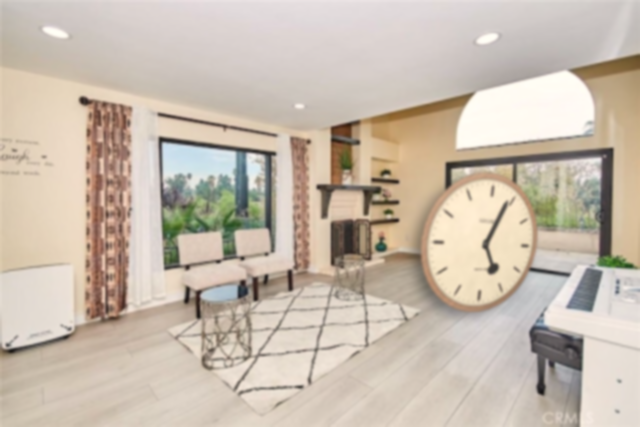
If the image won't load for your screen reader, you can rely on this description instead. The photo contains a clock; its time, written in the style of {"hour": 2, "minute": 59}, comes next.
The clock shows {"hour": 5, "minute": 4}
